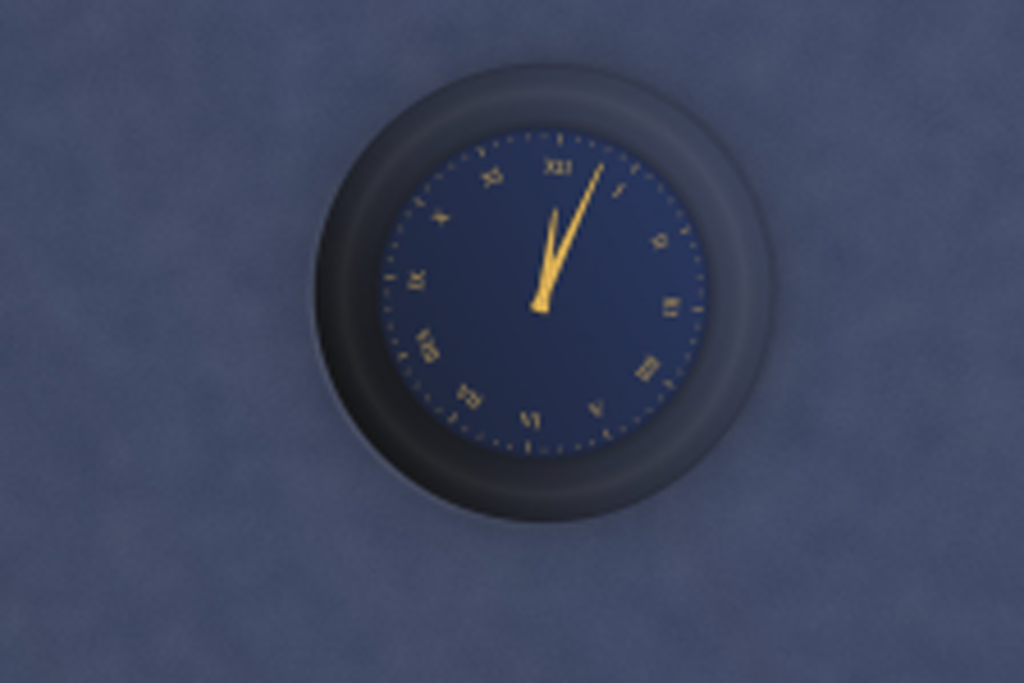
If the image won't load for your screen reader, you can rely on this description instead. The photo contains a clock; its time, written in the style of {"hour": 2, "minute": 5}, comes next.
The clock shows {"hour": 12, "minute": 3}
